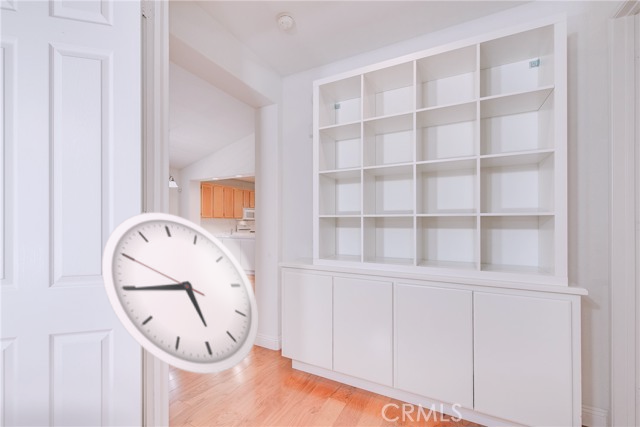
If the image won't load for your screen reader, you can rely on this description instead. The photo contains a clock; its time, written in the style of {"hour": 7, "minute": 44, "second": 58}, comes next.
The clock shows {"hour": 5, "minute": 44, "second": 50}
